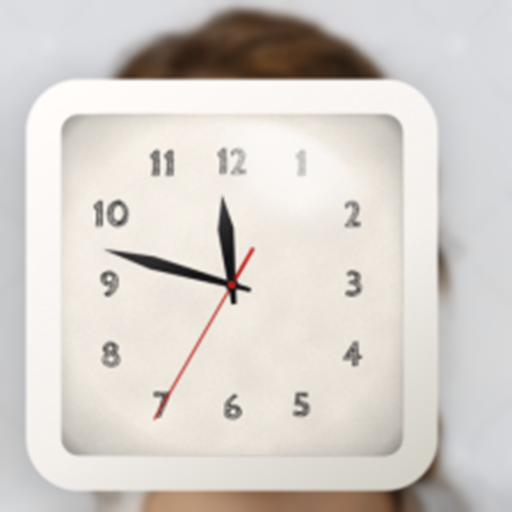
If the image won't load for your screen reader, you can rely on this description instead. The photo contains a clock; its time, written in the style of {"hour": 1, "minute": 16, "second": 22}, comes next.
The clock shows {"hour": 11, "minute": 47, "second": 35}
